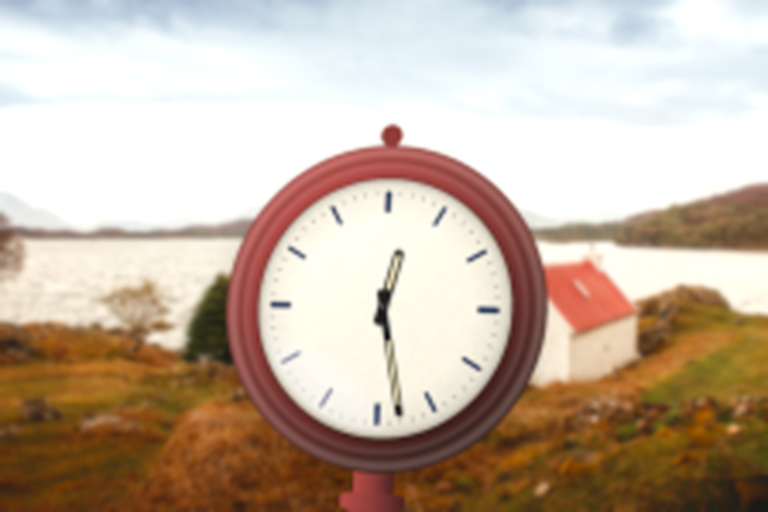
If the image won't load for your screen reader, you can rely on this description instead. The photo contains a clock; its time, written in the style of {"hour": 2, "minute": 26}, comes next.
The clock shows {"hour": 12, "minute": 28}
